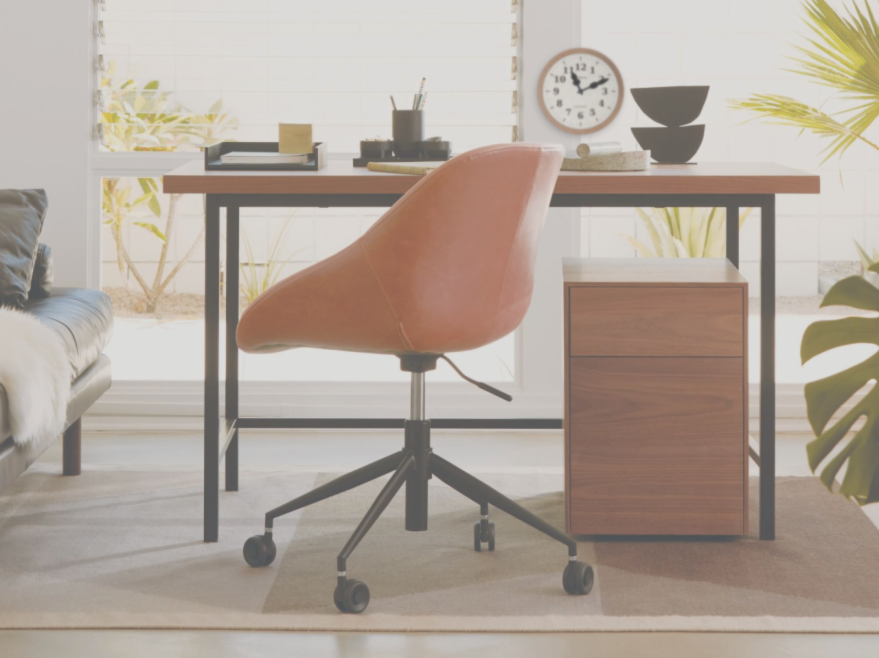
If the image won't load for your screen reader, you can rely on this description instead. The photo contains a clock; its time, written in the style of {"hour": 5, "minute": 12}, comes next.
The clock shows {"hour": 11, "minute": 11}
